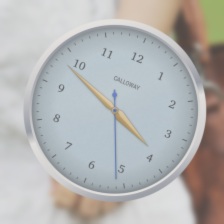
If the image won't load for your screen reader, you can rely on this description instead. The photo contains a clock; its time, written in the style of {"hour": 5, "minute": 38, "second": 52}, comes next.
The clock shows {"hour": 3, "minute": 48, "second": 26}
